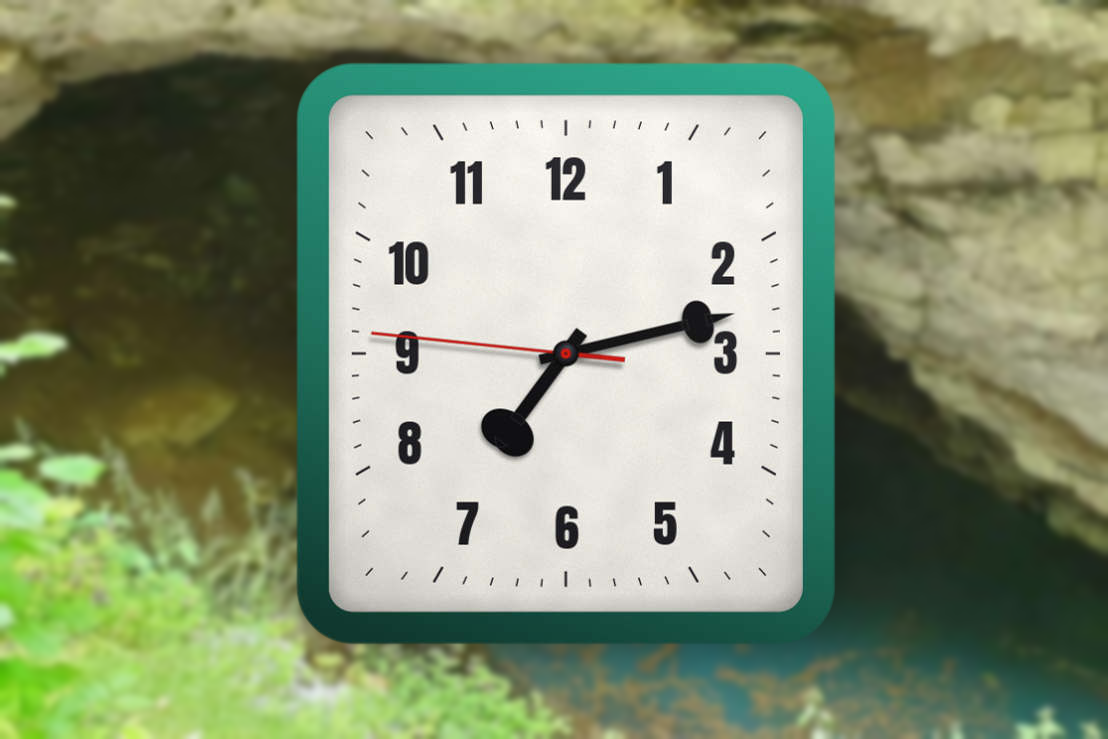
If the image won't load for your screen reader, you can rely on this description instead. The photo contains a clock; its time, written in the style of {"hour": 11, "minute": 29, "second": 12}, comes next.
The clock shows {"hour": 7, "minute": 12, "second": 46}
